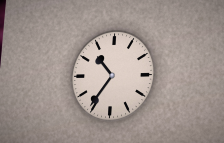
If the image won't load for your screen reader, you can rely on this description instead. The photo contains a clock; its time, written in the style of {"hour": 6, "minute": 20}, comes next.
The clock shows {"hour": 10, "minute": 36}
